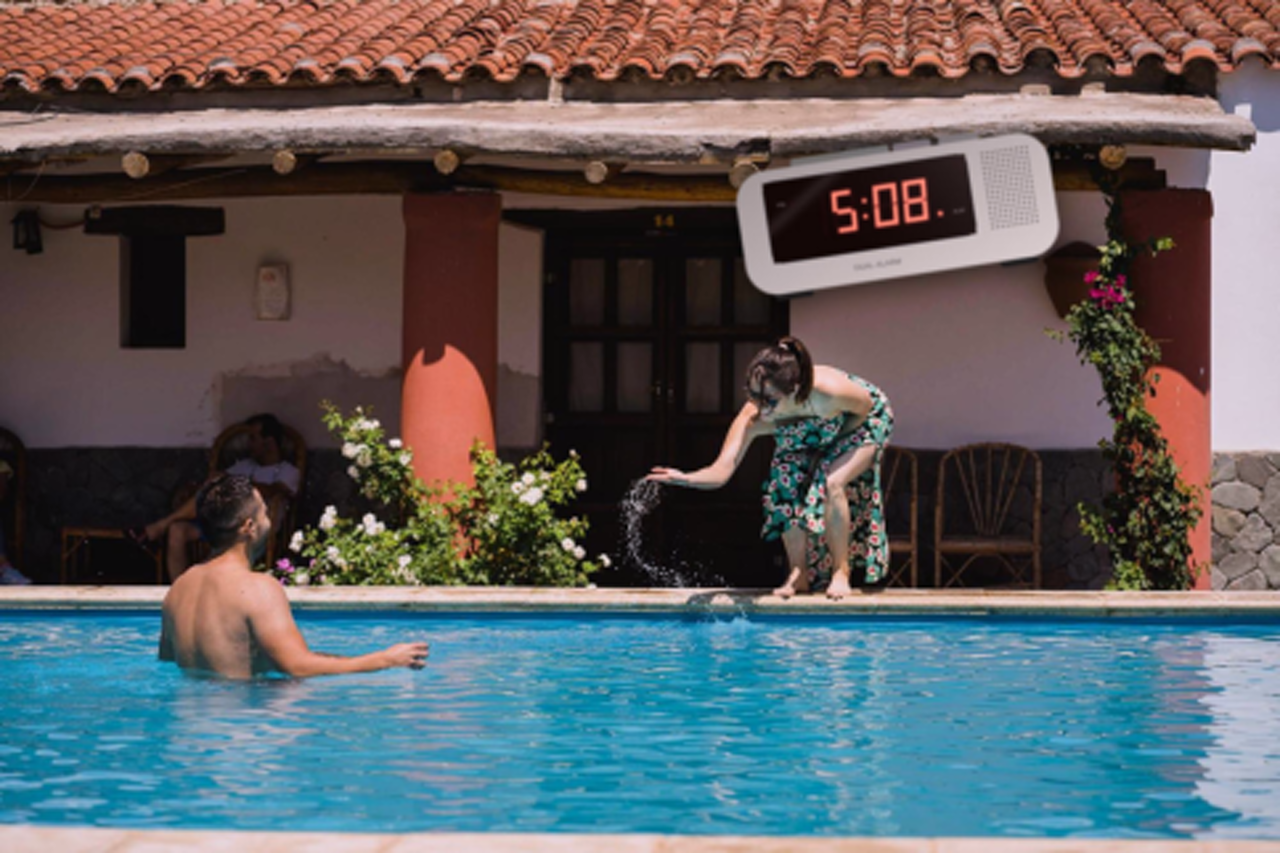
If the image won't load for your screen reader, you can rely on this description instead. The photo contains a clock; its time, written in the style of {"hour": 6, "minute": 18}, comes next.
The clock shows {"hour": 5, "minute": 8}
